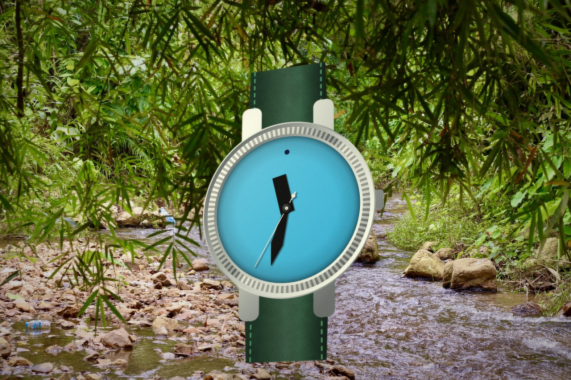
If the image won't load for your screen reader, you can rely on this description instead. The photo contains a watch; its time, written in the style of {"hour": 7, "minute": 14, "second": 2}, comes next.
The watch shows {"hour": 11, "minute": 32, "second": 35}
